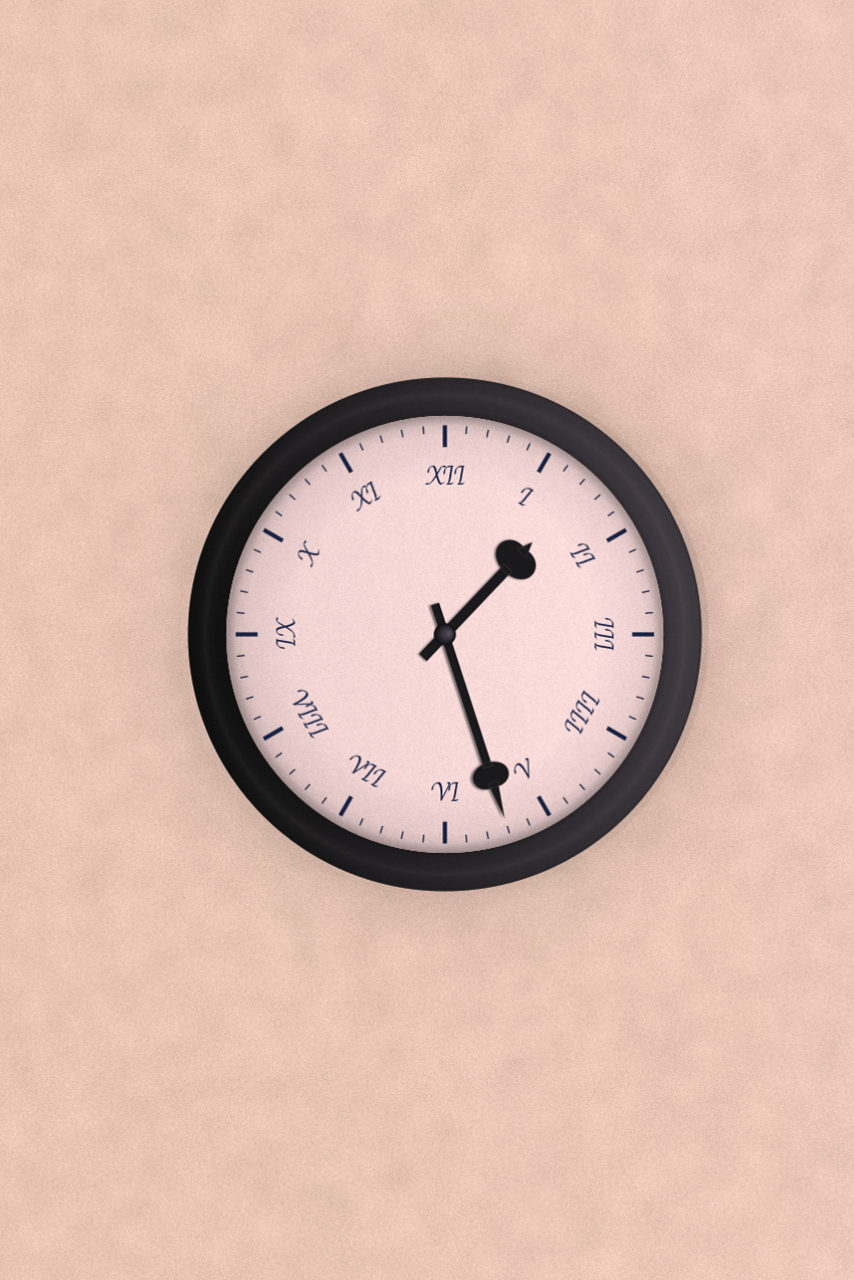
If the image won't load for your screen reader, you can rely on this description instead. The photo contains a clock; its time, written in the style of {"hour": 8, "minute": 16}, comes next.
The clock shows {"hour": 1, "minute": 27}
